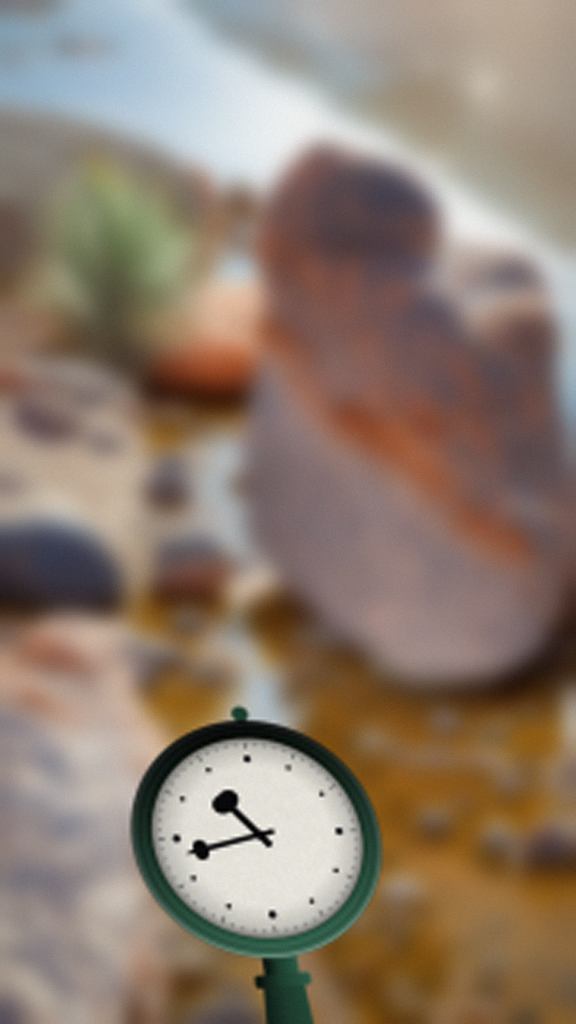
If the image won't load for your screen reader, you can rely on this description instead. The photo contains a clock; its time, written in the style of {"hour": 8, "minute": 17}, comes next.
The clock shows {"hour": 10, "minute": 43}
